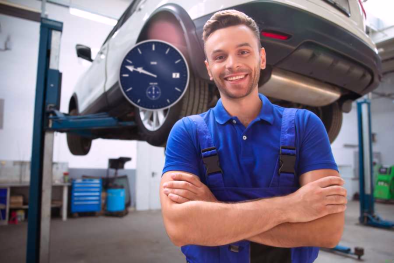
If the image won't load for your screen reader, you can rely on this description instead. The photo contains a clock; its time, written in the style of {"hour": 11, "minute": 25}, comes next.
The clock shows {"hour": 9, "minute": 48}
